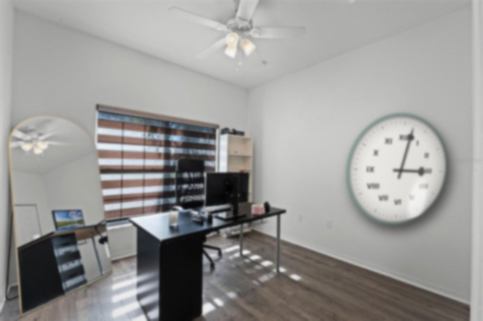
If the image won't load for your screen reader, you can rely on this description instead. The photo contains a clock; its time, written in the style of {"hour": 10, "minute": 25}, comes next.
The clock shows {"hour": 3, "minute": 2}
